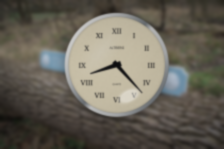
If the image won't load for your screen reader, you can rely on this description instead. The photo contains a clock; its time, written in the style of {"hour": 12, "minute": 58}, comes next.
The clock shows {"hour": 8, "minute": 23}
